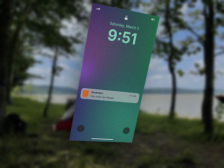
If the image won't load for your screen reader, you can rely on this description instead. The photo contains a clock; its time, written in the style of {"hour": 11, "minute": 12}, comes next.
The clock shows {"hour": 9, "minute": 51}
